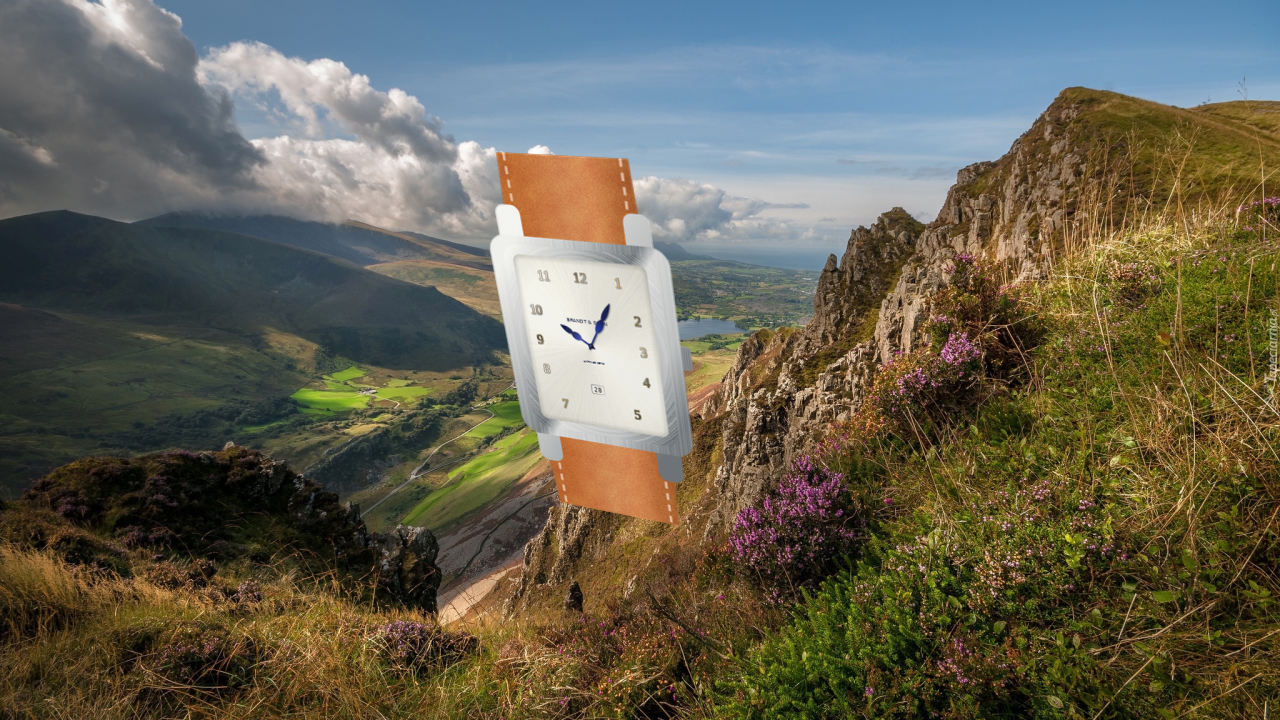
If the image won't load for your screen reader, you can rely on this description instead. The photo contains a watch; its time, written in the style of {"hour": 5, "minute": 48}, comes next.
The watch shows {"hour": 10, "minute": 5}
